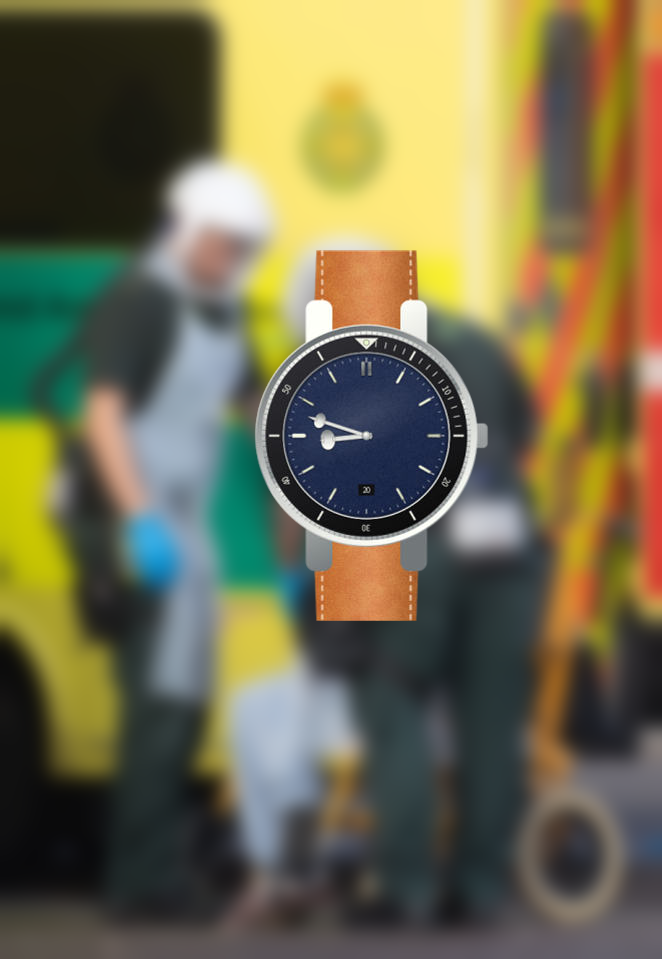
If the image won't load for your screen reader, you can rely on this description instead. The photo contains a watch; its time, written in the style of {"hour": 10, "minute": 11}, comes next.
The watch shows {"hour": 8, "minute": 48}
